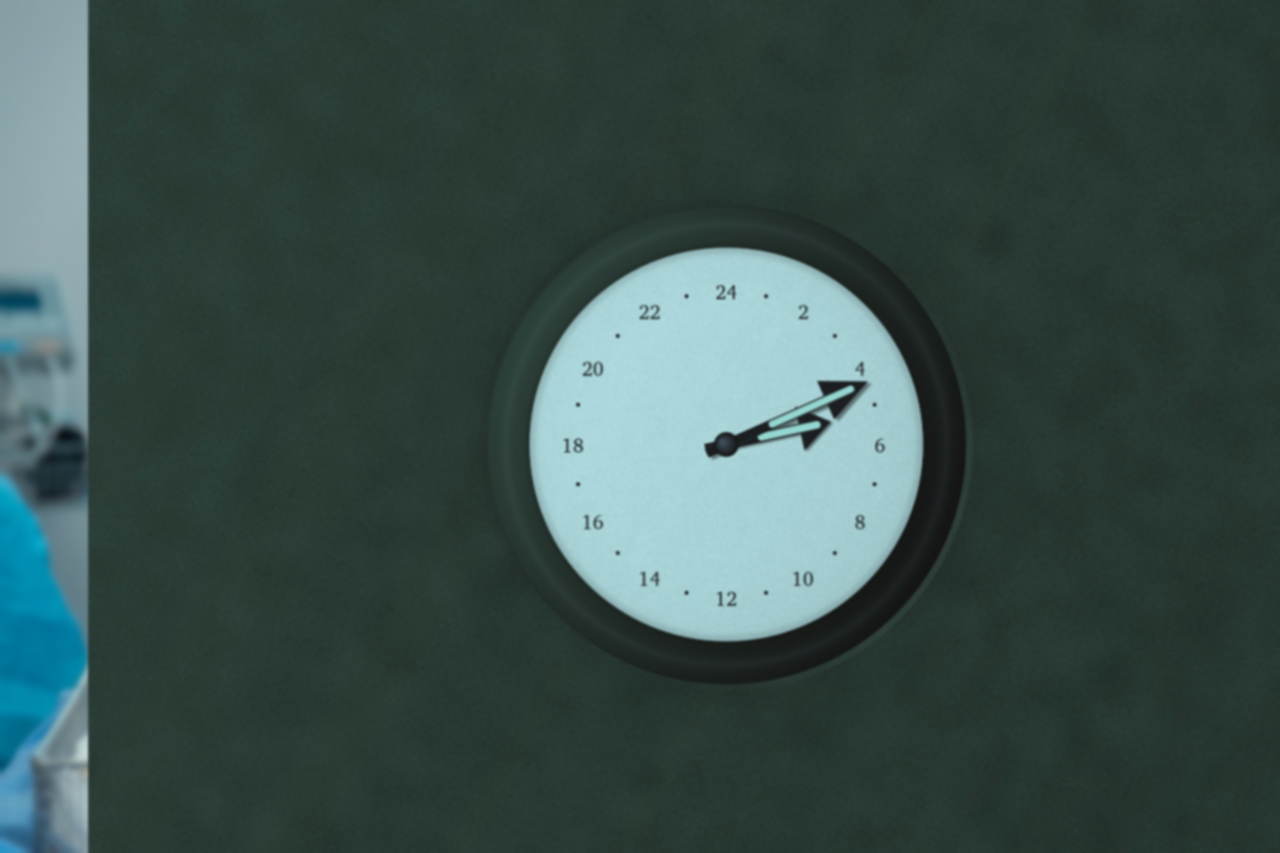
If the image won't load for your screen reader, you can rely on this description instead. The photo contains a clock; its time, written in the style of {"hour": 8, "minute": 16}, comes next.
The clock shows {"hour": 5, "minute": 11}
